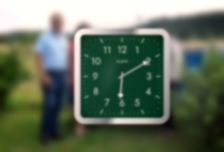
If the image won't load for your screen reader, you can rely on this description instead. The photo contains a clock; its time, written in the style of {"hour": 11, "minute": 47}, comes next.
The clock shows {"hour": 6, "minute": 10}
